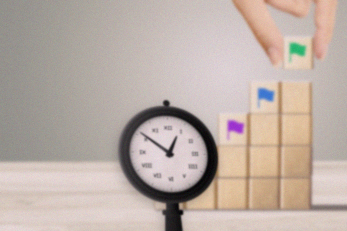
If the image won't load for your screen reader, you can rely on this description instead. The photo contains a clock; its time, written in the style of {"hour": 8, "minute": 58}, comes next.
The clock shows {"hour": 12, "minute": 51}
